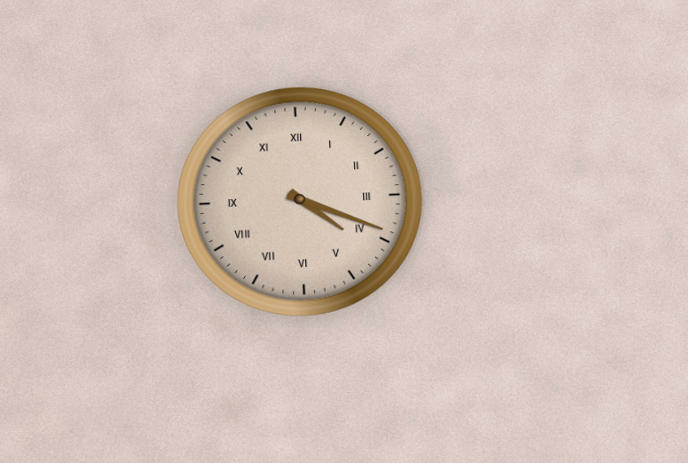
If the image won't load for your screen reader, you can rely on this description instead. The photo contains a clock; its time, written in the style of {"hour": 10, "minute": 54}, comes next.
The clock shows {"hour": 4, "minute": 19}
